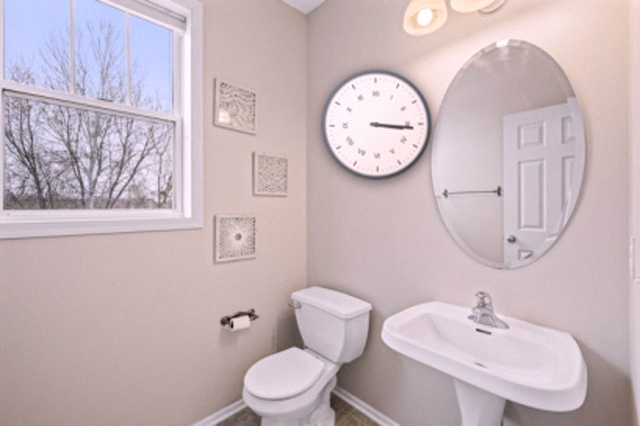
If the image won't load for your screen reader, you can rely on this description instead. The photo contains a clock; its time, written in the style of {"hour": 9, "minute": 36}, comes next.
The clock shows {"hour": 3, "minute": 16}
